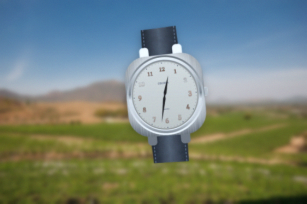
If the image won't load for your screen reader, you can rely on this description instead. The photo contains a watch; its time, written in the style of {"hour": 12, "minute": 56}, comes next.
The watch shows {"hour": 12, "minute": 32}
